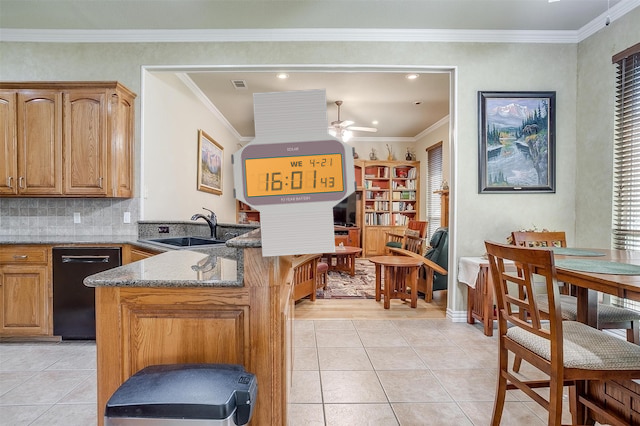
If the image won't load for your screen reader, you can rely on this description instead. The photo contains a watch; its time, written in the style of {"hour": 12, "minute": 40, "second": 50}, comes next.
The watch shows {"hour": 16, "minute": 1, "second": 43}
